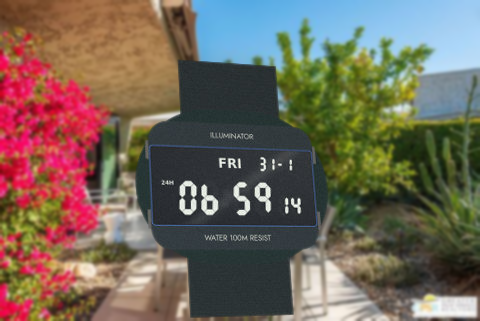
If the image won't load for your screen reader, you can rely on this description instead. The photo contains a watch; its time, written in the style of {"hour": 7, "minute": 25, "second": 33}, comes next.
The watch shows {"hour": 6, "minute": 59, "second": 14}
